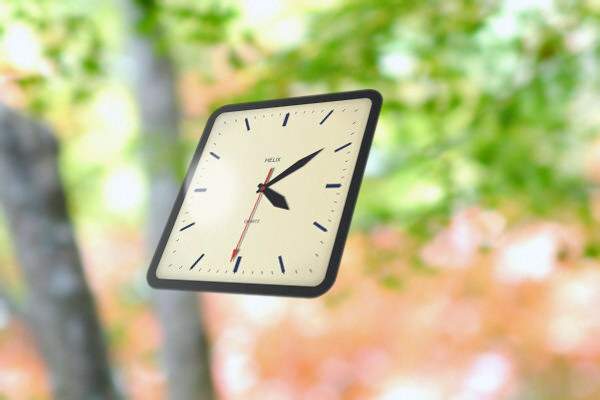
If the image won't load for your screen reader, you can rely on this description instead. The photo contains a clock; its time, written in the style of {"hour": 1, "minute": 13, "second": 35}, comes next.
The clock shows {"hour": 4, "minute": 8, "second": 31}
